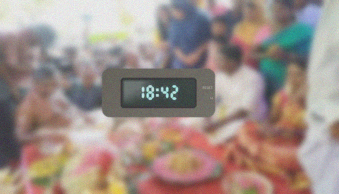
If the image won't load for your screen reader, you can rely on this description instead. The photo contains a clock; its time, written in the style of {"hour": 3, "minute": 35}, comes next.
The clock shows {"hour": 18, "minute": 42}
